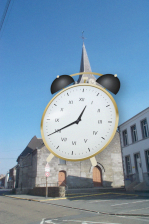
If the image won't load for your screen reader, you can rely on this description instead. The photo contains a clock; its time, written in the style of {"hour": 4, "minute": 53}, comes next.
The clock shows {"hour": 12, "minute": 40}
